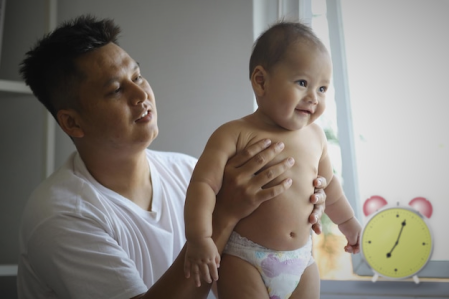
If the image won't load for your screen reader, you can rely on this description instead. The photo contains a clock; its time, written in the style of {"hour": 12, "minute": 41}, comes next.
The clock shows {"hour": 7, "minute": 3}
